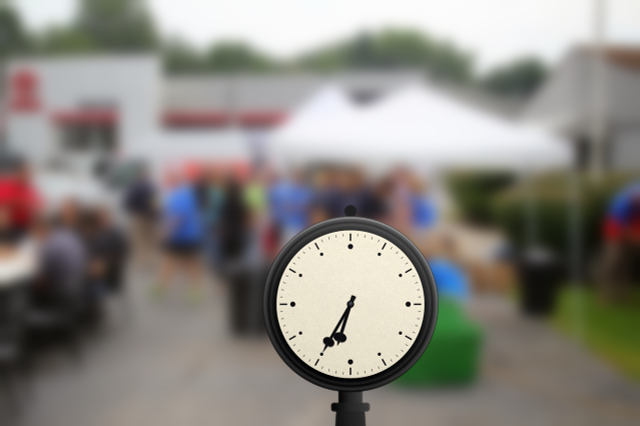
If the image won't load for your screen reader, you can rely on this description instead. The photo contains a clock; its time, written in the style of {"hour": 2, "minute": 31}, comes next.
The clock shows {"hour": 6, "minute": 35}
